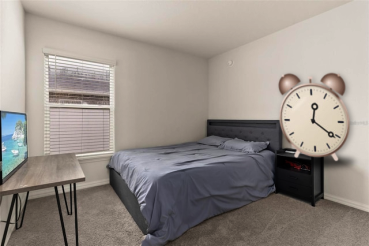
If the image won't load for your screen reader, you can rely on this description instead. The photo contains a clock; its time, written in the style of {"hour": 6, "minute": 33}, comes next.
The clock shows {"hour": 12, "minute": 21}
